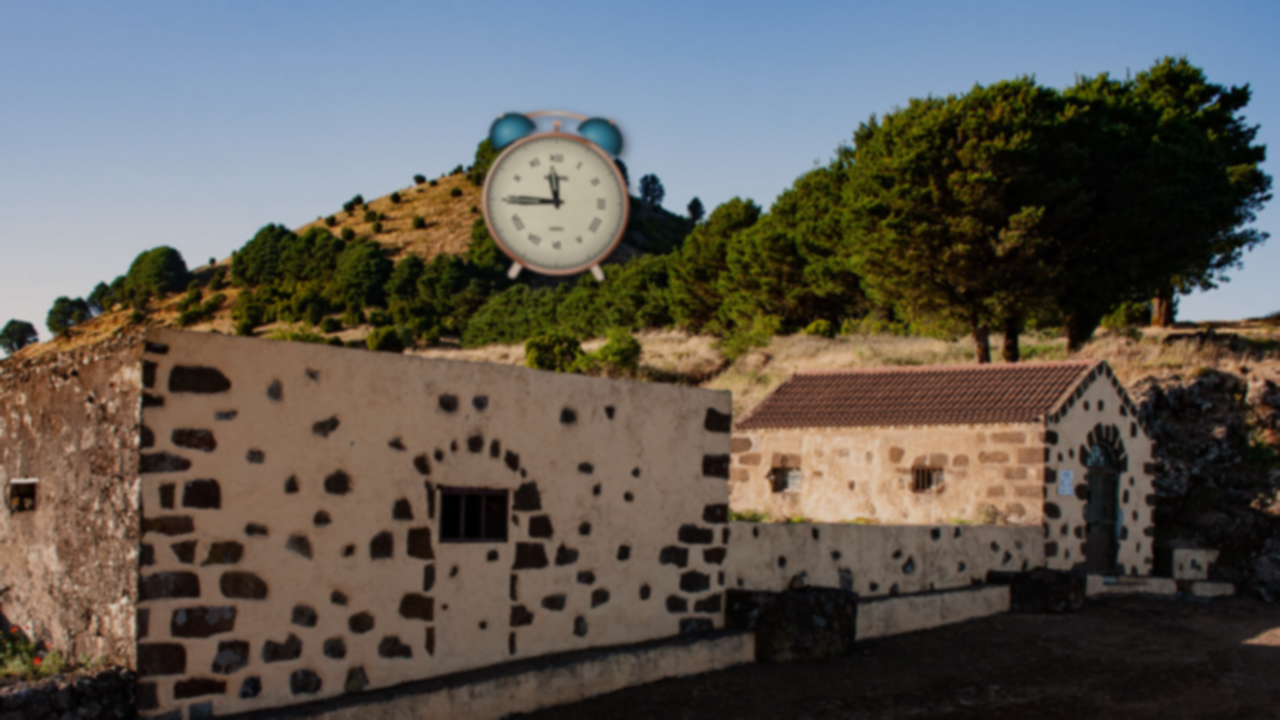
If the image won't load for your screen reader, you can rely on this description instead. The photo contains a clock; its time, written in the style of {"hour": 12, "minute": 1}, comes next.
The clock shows {"hour": 11, "minute": 45}
